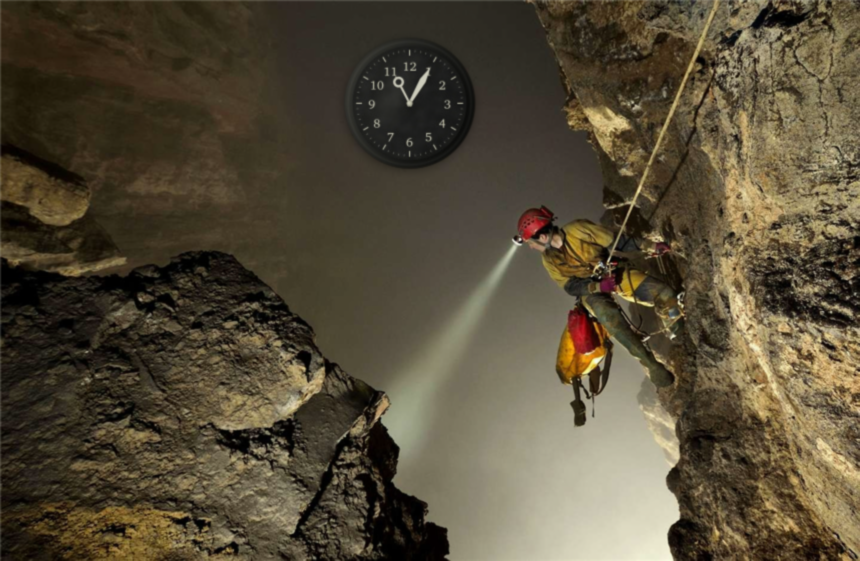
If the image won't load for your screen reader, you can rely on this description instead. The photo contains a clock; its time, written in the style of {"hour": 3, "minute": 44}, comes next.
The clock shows {"hour": 11, "minute": 5}
